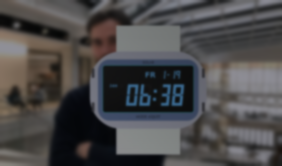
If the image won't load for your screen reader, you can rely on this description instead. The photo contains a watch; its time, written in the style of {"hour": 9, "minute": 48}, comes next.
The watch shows {"hour": 6, "minute": 38}
